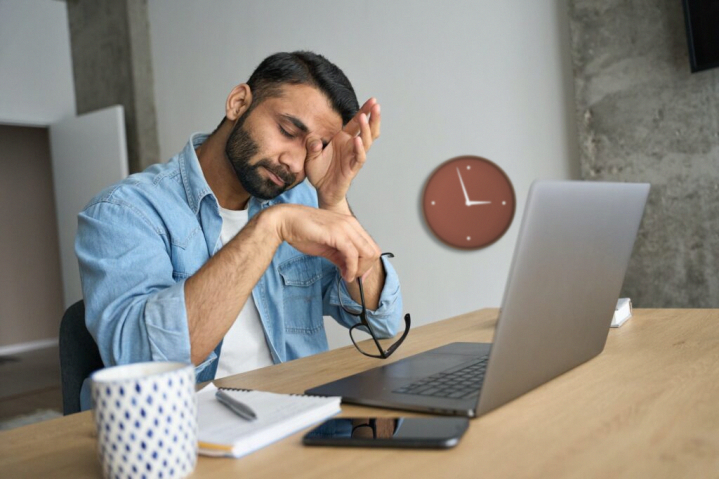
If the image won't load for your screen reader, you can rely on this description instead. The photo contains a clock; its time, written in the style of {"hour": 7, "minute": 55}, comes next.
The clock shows {"hour": 2, "minute": 57}
